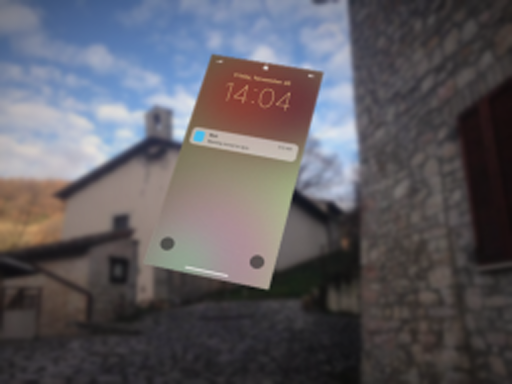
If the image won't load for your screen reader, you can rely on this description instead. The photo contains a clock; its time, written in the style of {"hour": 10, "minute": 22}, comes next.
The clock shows {"hour": 14, "minute": 4}
